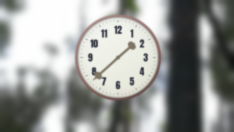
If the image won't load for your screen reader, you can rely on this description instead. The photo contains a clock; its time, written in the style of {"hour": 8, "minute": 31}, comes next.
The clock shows {"hour": 1, "minute": 38}
